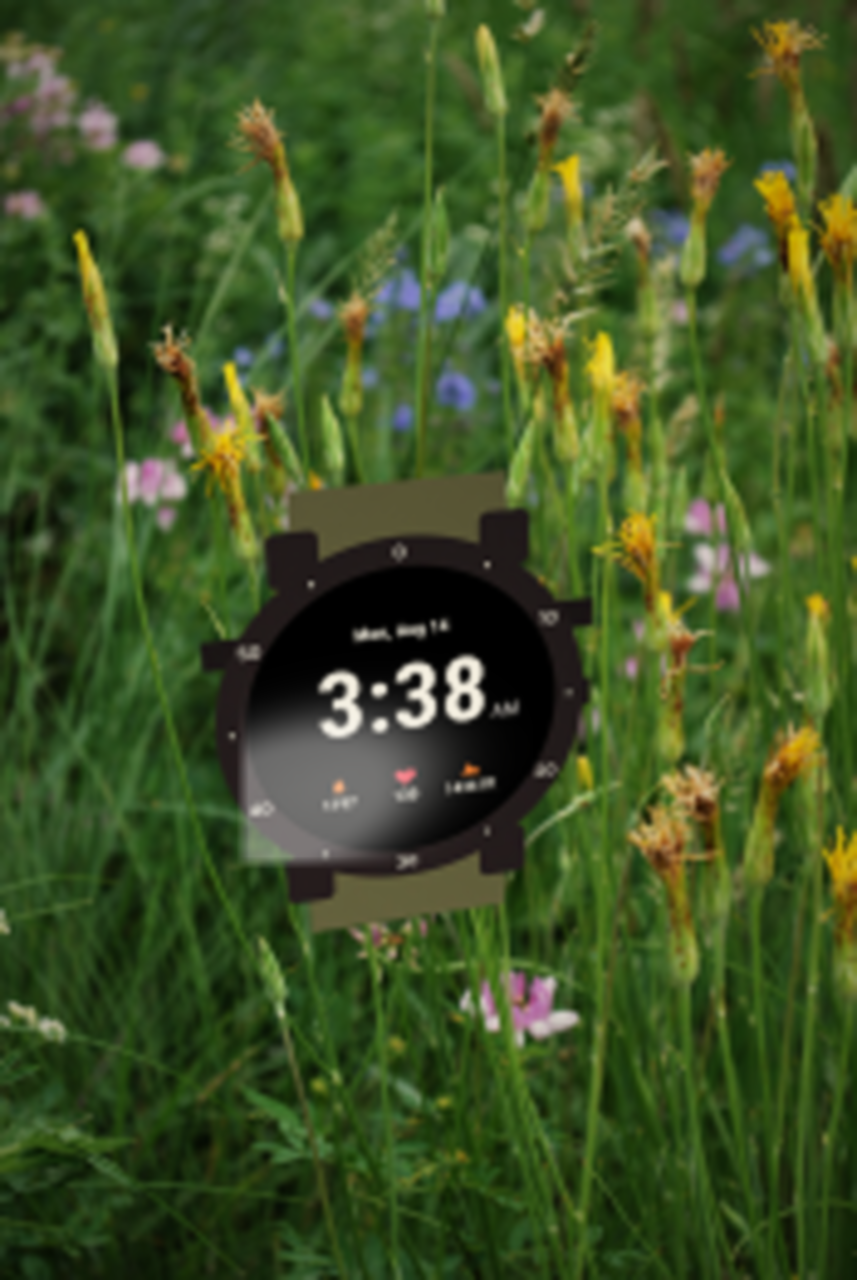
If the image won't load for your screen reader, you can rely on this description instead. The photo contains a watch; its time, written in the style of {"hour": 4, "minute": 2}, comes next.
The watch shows {"hour": 3, "minute": 38}
